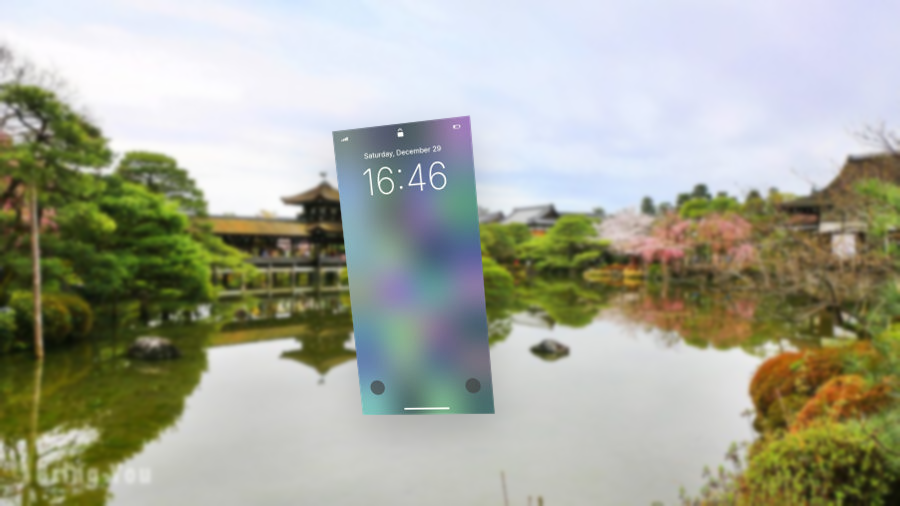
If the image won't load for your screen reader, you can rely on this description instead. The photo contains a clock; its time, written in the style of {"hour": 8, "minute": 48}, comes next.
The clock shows {"hour": 16, "minute": 46}
